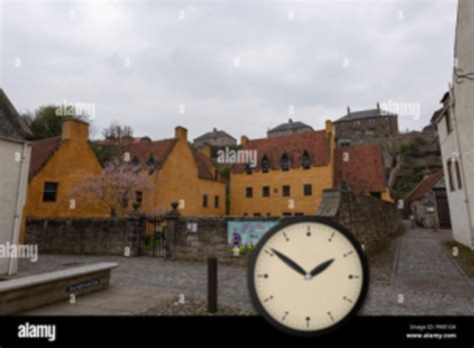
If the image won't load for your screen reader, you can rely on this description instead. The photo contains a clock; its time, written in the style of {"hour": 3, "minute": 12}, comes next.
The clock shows {"hour": 1, "minute": 51}
